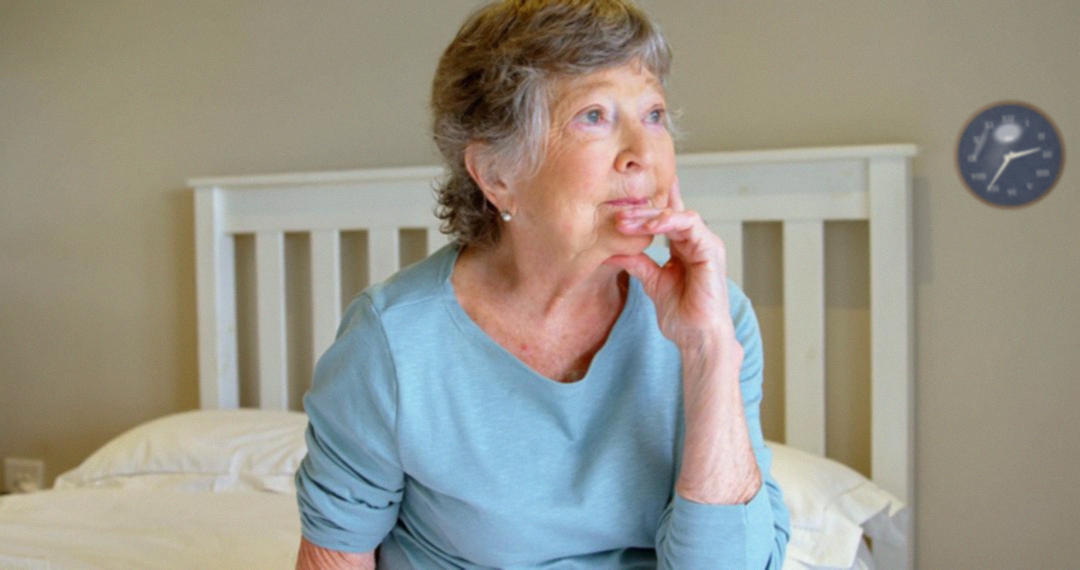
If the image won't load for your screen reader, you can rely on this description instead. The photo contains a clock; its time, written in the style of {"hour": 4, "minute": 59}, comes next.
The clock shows {"hour": 2, "minute": 36}
